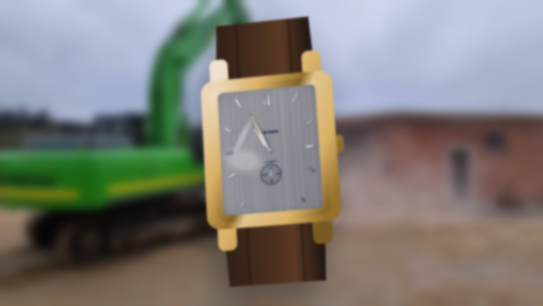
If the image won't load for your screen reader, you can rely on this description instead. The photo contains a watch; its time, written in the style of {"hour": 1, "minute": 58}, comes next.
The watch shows {"hour": 10, "minute": 56}
